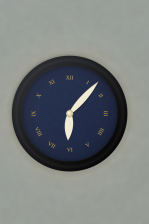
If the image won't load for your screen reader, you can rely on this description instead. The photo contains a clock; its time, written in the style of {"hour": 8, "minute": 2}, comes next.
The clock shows {"hour": 6, "minute": 7}
